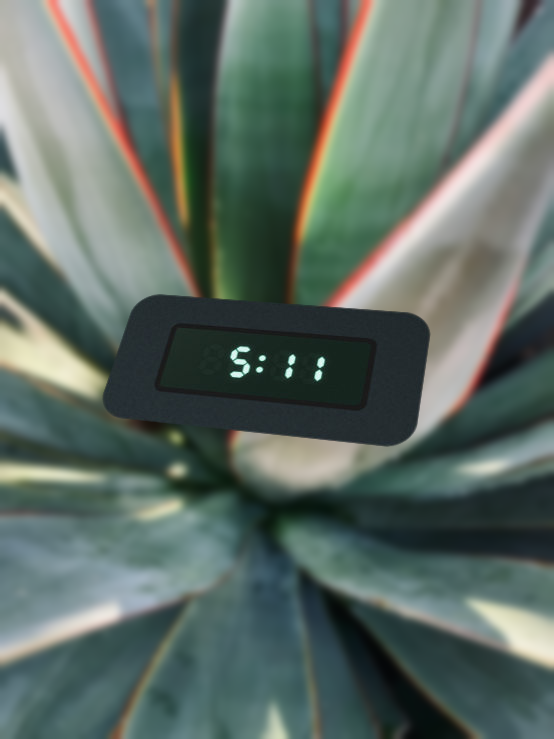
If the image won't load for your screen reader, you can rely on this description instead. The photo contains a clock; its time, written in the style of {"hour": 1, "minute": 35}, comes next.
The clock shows {"hour": 5, "minute": 11}
